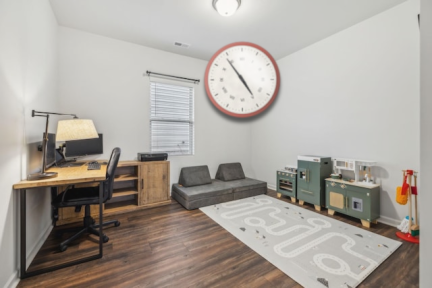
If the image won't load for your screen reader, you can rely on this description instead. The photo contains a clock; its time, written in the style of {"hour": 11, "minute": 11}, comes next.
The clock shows {"hour": 4, "minute": 54}
